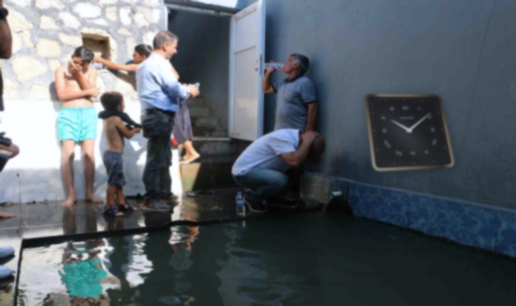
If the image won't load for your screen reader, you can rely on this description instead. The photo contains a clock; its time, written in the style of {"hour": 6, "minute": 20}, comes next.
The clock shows {"hour": 10, "minute": 9}
